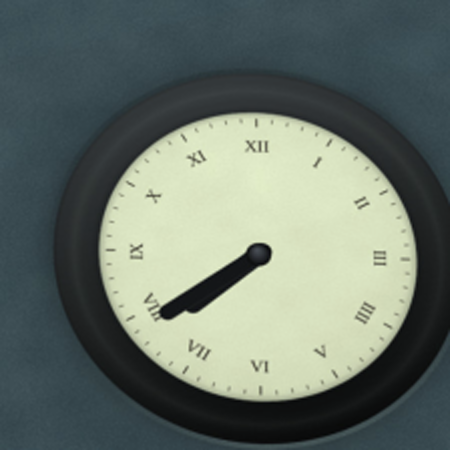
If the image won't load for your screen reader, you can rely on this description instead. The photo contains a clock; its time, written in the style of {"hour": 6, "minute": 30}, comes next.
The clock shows {"hour": 7, "minute": 39}
